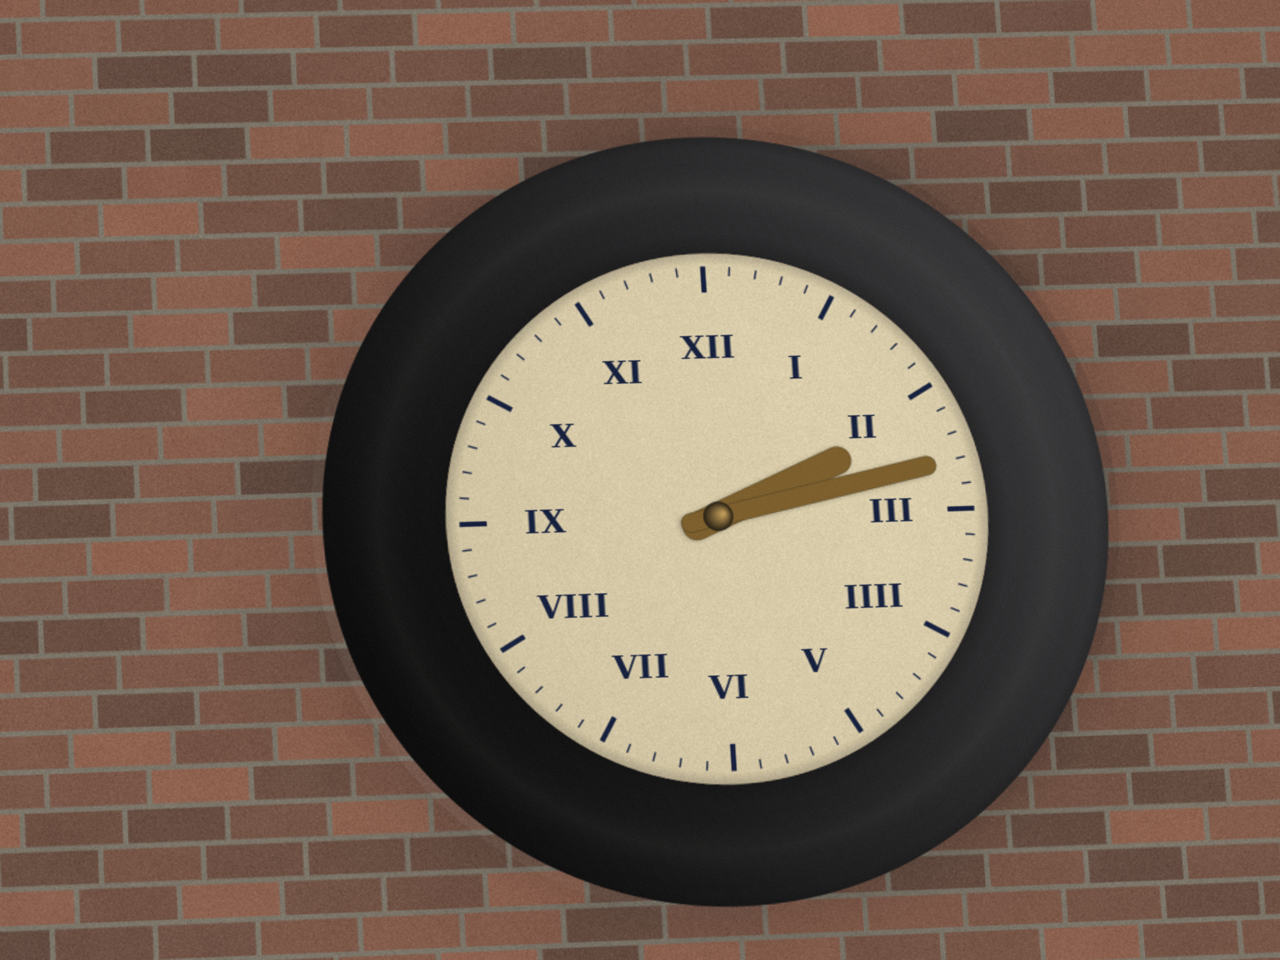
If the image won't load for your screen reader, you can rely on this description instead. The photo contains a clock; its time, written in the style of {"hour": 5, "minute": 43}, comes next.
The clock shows {"hour": 2, "minute": 13}
